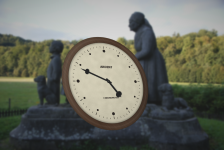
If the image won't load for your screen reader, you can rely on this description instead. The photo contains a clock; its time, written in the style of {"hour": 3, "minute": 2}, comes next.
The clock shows {"hour": 4, "minute": 49}
